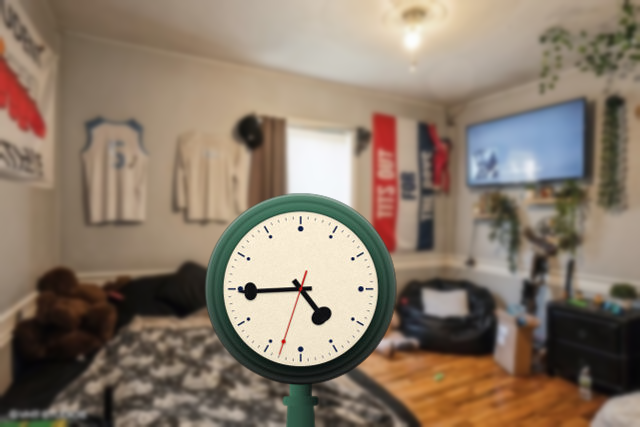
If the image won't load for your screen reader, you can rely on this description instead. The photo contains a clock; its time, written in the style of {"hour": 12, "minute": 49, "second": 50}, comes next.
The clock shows {"hour": 4, "minute": 44, "second": 33}
